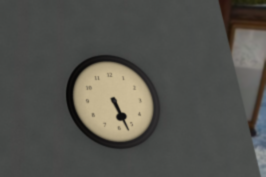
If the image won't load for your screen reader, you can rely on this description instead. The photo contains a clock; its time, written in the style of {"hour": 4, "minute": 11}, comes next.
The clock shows {"hour": 5, "minute": 27}
